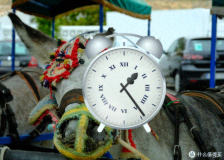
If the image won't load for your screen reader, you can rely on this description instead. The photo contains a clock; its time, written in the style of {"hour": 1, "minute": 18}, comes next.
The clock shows {"hour": 1, "minute": 24}
